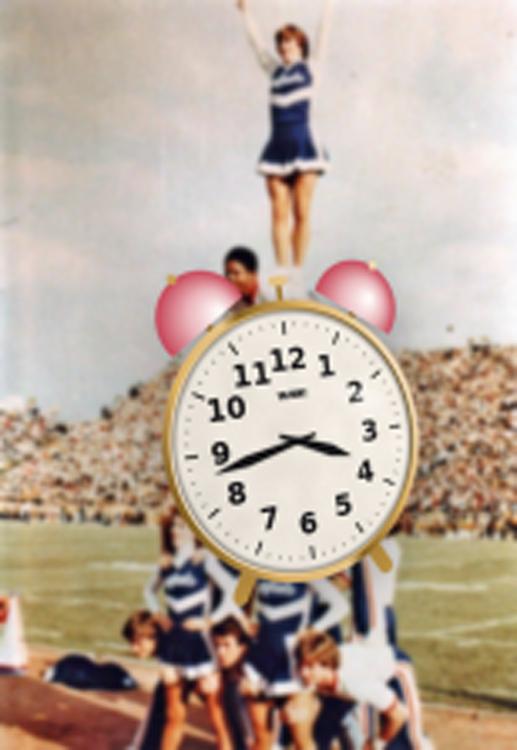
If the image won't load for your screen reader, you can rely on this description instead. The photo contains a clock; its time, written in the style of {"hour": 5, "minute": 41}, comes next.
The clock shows {"hour": 3, "minute": 43}
